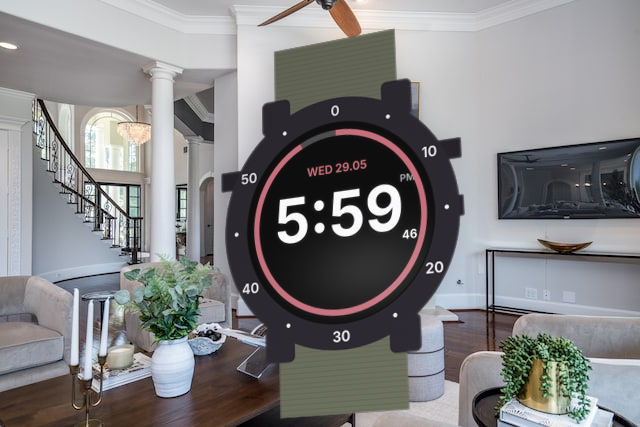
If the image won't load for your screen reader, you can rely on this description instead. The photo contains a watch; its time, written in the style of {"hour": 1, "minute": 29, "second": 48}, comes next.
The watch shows {"hour": 5, "minute": 59, "second": 46}
